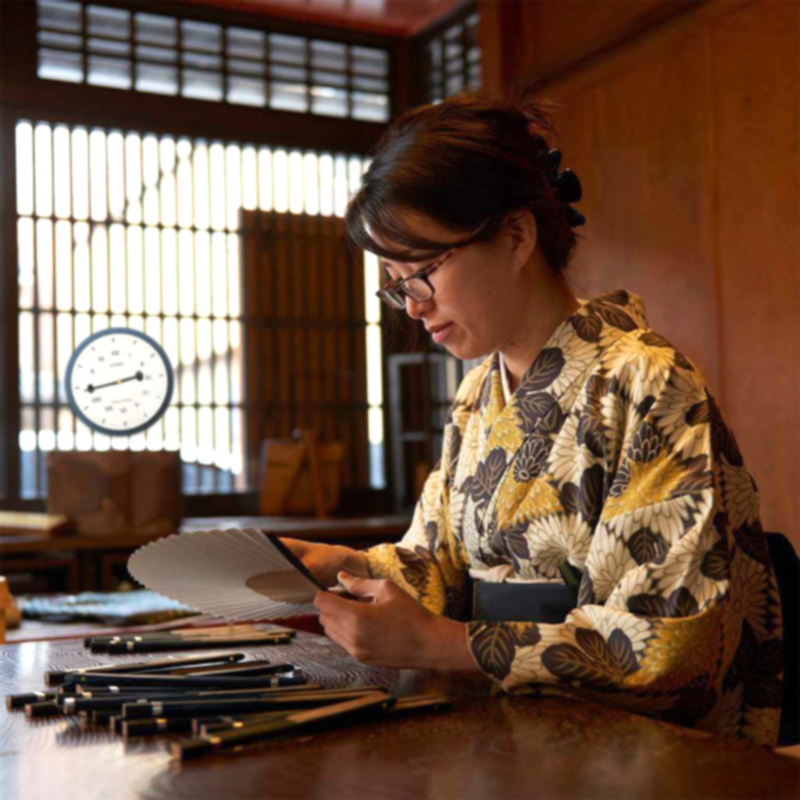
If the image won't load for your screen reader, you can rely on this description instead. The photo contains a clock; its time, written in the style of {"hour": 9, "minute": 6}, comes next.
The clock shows {"hour": 2, "minute": 44}
